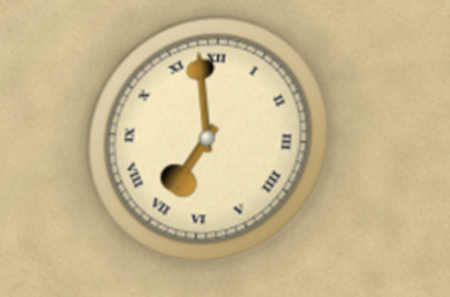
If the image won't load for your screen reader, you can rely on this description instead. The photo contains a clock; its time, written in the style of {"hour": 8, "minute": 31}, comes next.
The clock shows {"hour": 6, "minute": 58}
